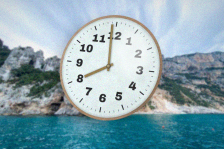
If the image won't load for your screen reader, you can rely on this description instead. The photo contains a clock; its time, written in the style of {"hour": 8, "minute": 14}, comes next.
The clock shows {"hour": 7, "minute": 59}
